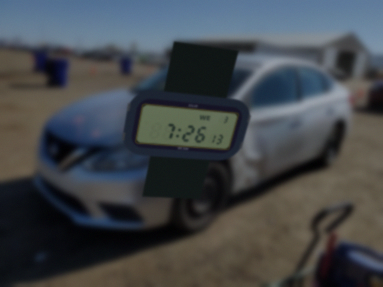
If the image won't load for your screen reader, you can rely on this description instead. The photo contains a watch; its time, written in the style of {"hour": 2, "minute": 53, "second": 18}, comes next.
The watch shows {"hour": 7, "minute": 26, "second": 13}
